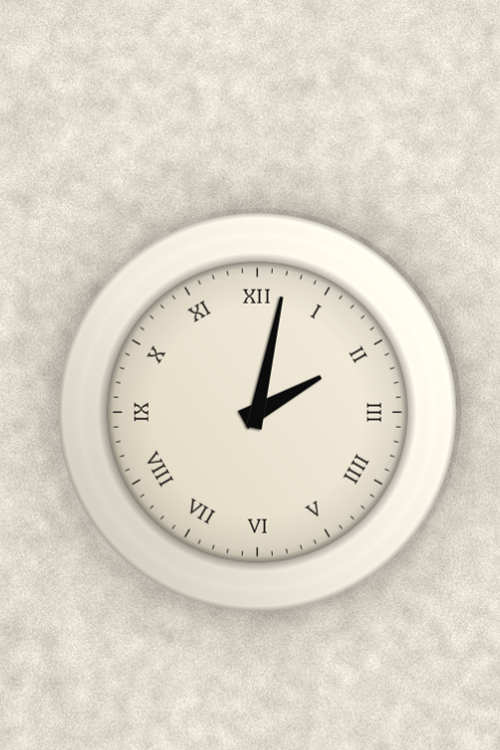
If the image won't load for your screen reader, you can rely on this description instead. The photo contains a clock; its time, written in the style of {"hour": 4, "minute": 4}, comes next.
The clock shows {"hour": 2, "minute": 2}
